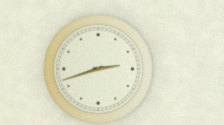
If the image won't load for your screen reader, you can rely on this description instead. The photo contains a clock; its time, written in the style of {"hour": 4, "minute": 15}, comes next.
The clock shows {"hour": 2, "minute": 42}
